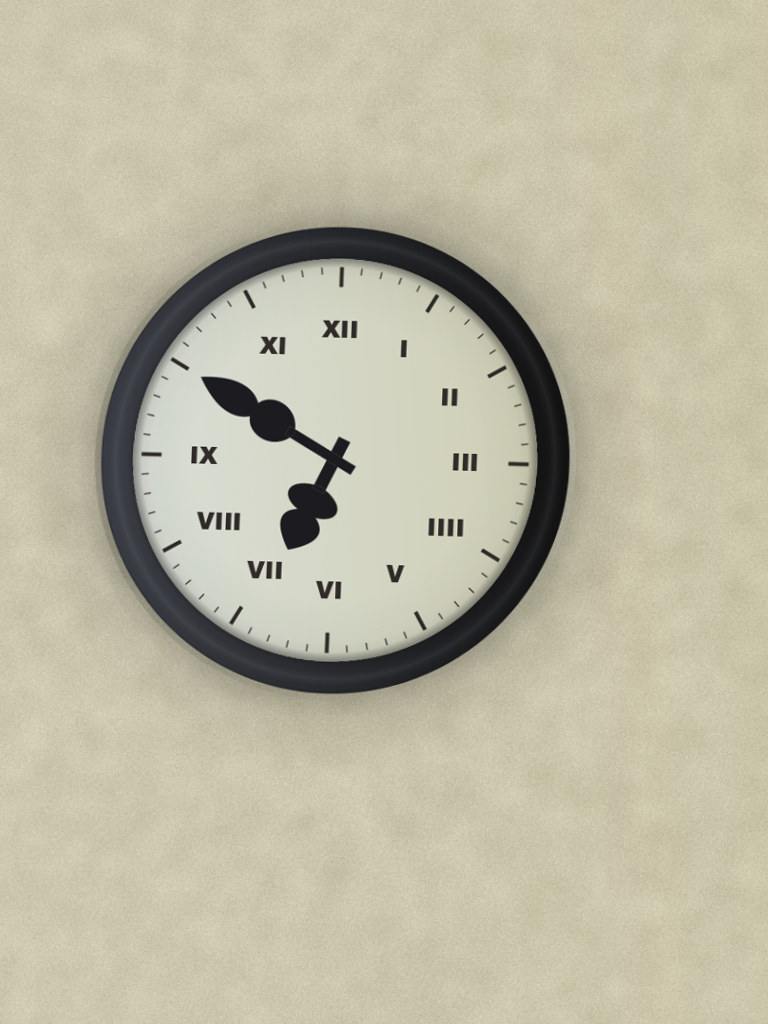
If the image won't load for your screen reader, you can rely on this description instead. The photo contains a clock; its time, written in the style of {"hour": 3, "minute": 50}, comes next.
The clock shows {"hour": 6, "minute": 50}
